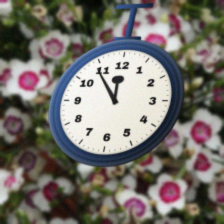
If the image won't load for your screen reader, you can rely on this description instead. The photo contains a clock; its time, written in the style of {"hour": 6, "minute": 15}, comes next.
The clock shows {"hour": 11, "minute": 54}
